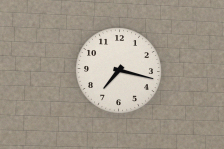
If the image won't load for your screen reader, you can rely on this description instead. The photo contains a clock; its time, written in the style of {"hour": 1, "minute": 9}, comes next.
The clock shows {"hour": 7, "minute": 17}
